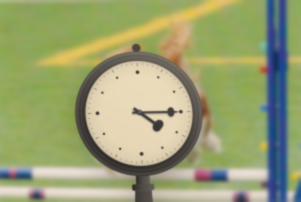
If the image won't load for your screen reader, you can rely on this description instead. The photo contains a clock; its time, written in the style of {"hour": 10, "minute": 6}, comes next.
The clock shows {"hour": 4, "minute": 15}
